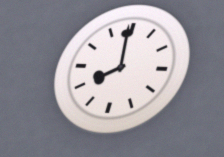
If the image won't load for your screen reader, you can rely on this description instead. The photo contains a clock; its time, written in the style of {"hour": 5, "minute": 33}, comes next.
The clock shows {"hour": 7, "minute": 59}
